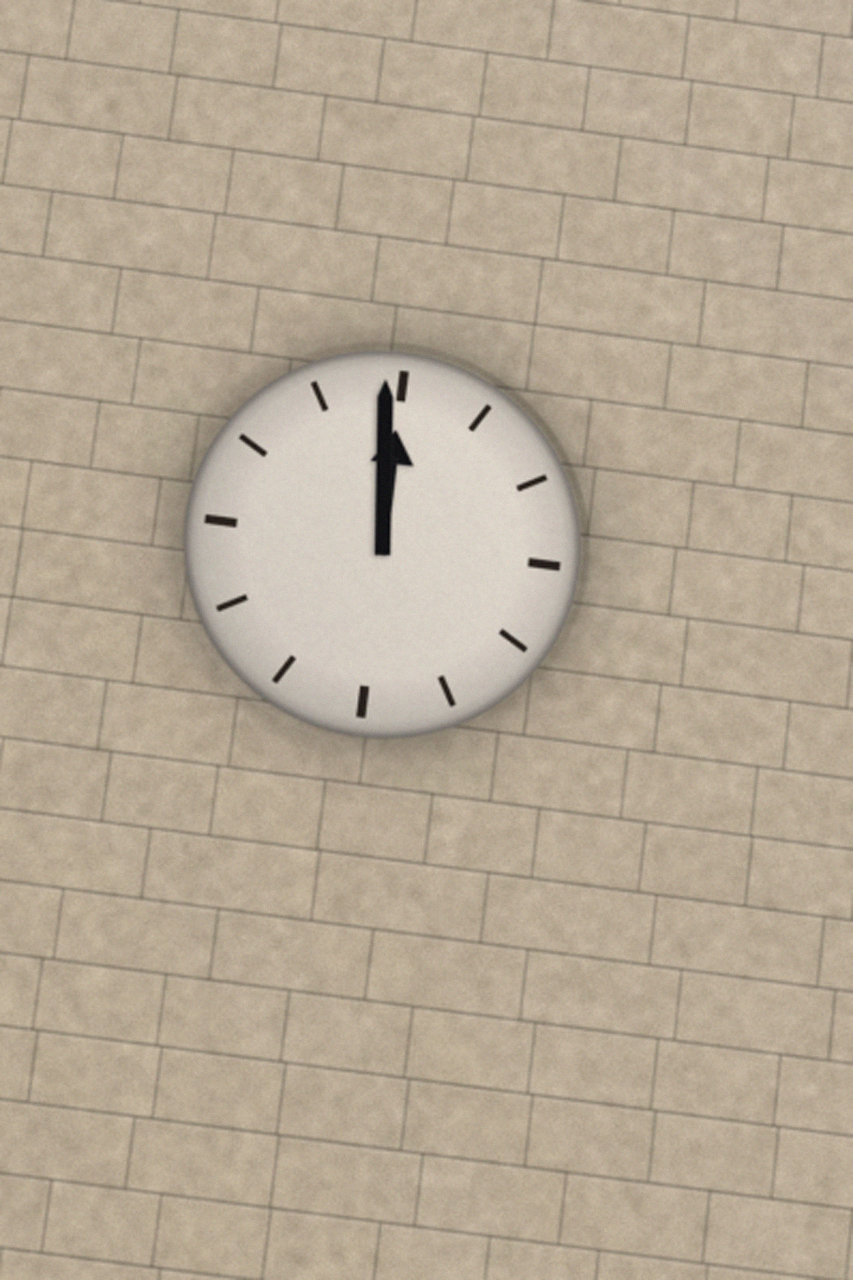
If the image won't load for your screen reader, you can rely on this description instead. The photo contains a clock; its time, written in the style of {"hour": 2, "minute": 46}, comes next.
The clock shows {"hour": 11, "minute": 59}
